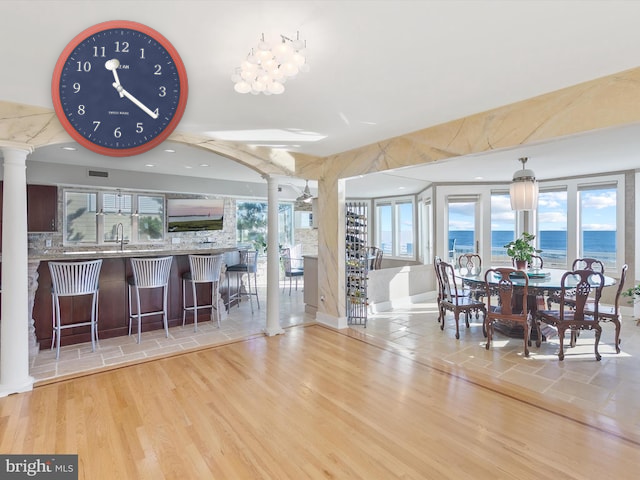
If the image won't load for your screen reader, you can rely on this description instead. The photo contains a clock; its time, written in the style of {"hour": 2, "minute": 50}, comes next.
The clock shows {"hour": 11, "minute": 21}
